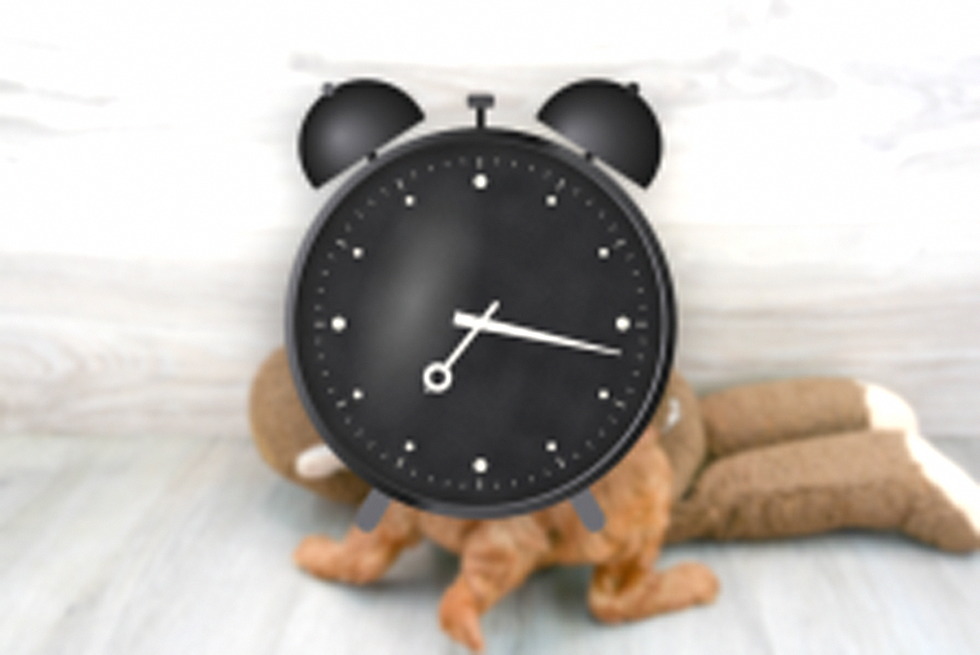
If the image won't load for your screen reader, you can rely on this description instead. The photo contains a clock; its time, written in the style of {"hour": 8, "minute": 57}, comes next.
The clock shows {"hour": 7, "minute": 17}
